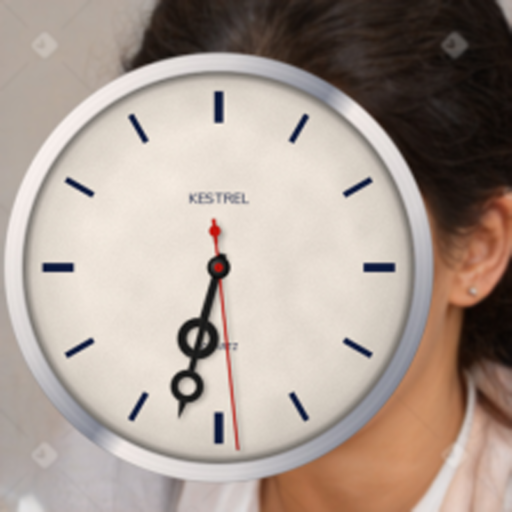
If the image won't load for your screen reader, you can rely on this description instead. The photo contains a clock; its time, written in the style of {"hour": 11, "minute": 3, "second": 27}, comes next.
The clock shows {"hour": 6, "minute": 32, "second": 29}
